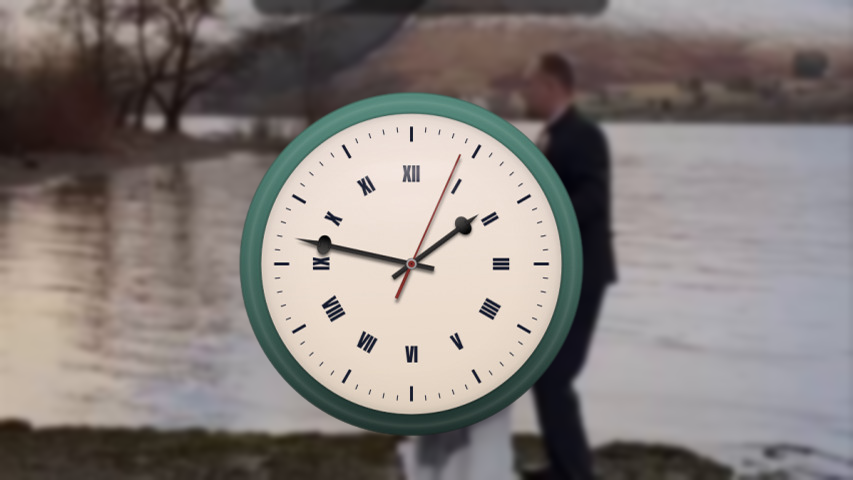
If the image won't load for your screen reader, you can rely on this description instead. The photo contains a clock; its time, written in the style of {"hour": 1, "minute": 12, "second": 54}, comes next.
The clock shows {"hour": 1, "minute": 47, "second": 4}
